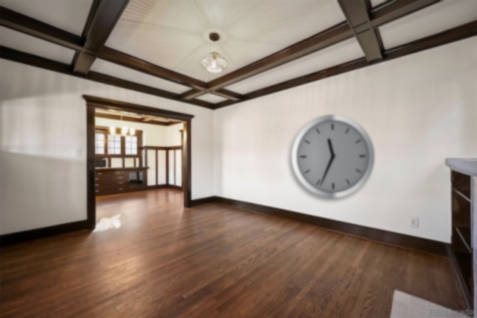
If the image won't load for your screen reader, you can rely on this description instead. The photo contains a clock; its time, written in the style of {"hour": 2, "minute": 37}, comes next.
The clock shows {"hour": 11, "minute": 34}
